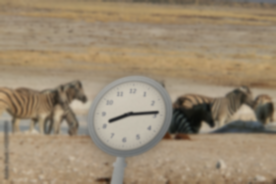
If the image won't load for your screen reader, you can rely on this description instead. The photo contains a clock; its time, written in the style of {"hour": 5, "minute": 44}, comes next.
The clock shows {"hour": 8, "minute": 14}
